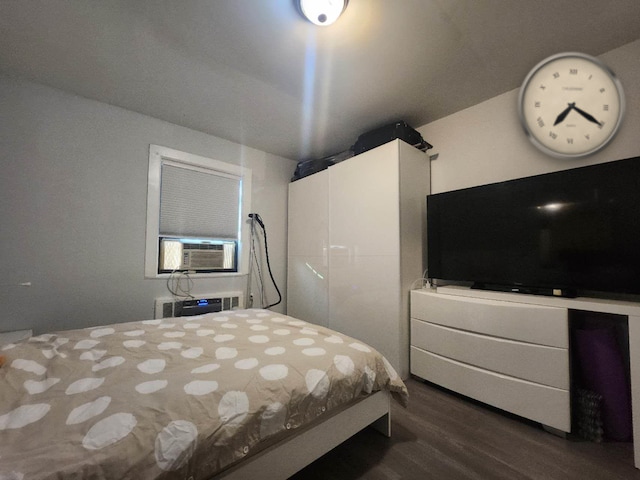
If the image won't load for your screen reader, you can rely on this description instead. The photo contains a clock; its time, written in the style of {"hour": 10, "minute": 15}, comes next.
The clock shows {"hour": 7, "minute": 20}
